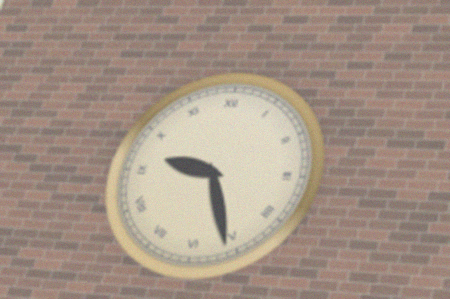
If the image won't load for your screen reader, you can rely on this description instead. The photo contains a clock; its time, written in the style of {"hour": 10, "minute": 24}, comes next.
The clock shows {"hour": 9, "minute": 26}
